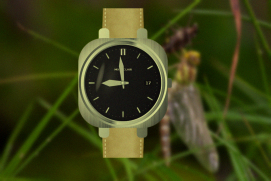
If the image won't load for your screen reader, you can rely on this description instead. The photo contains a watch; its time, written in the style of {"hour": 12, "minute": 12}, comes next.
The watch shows {"hour": 8, "minute": 59}
